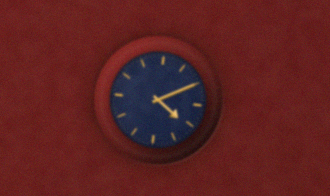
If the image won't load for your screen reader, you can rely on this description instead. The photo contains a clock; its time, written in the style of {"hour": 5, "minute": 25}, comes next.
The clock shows {"hour": 4, "minute": 10}
